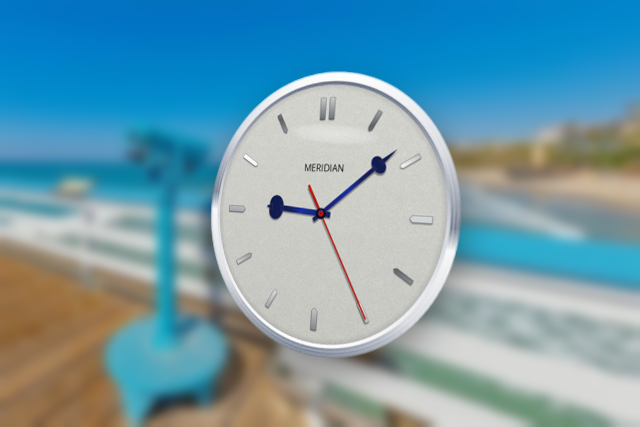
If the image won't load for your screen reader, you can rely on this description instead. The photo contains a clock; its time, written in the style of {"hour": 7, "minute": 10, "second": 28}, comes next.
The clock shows {"hour": 9, "minute": 8, "second": 25}
